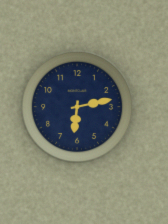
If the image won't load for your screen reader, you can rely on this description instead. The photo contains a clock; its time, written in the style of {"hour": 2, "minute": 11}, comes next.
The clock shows {"hour": 6, "minute": 13}
